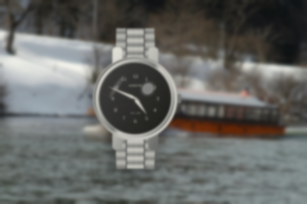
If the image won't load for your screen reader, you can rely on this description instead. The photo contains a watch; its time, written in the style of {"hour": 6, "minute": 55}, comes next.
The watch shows {"hour": 4, "minute": 49}
